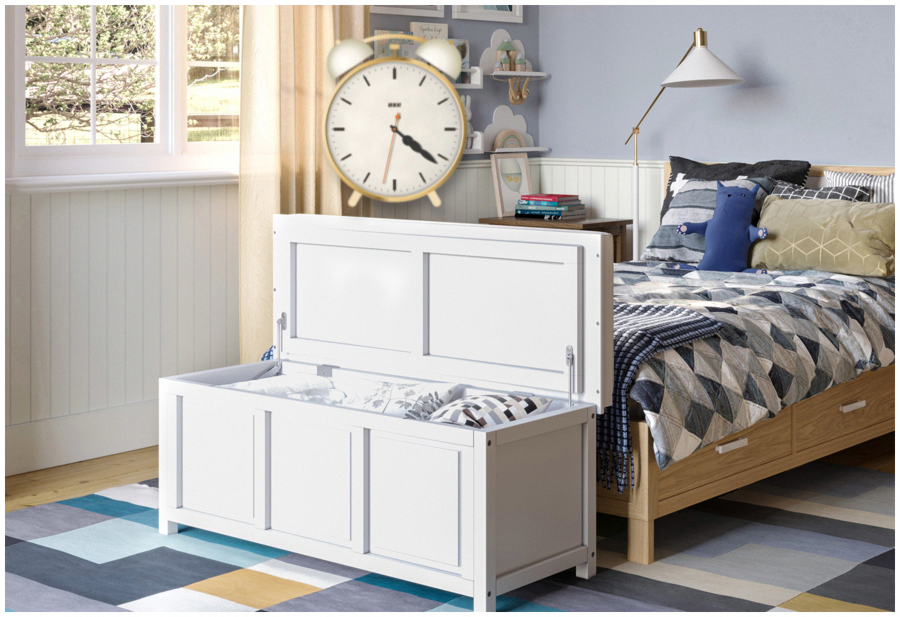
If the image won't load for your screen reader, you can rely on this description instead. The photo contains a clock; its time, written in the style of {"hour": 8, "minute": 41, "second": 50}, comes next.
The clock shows {"hour": 4, "minute": 21, "second": 32}
